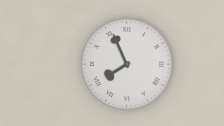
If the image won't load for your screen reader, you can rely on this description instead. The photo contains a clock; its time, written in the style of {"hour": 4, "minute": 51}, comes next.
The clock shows {"hour": 7, "minute": 56}
